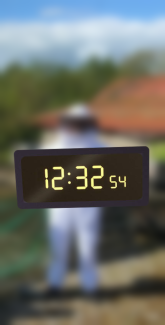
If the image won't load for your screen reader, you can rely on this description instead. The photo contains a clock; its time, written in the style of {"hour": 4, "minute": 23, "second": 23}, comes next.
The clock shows {"hour": 12, "minute": 32, "second": 54}
